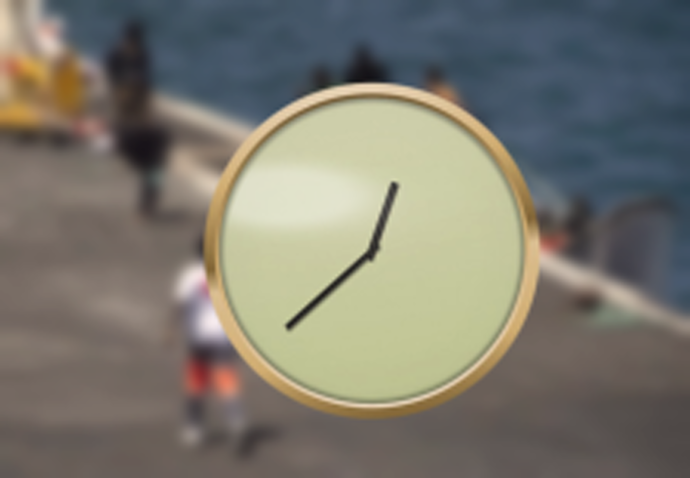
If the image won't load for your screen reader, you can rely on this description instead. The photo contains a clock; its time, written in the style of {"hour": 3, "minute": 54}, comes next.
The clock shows {"hour": 12, "minute": 38}
